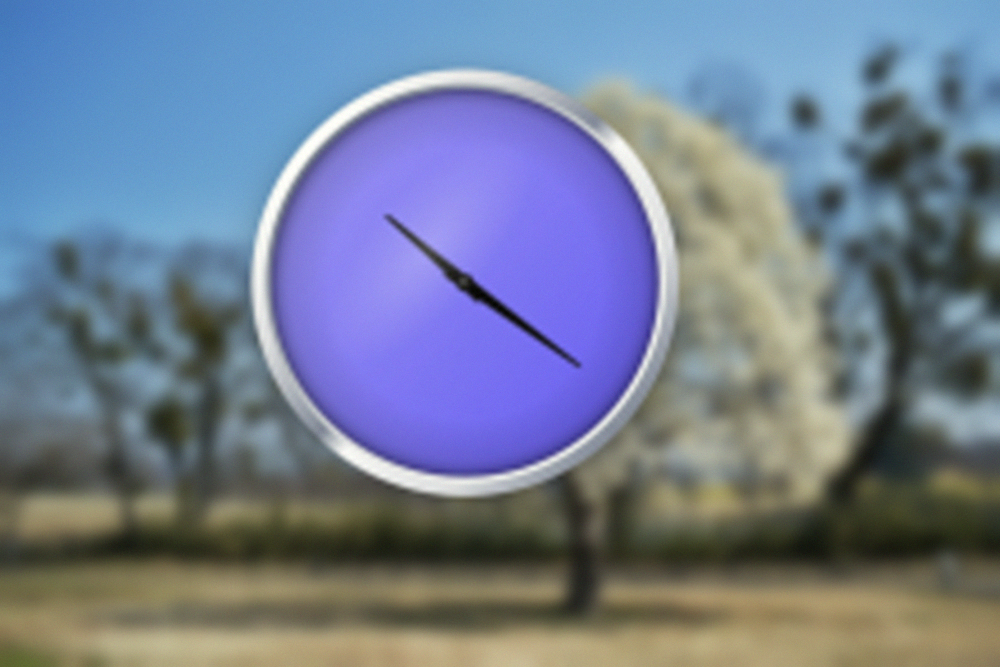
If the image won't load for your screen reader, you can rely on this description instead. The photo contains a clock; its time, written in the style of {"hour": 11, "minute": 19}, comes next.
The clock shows {"hour": 10, "minute": 21}
